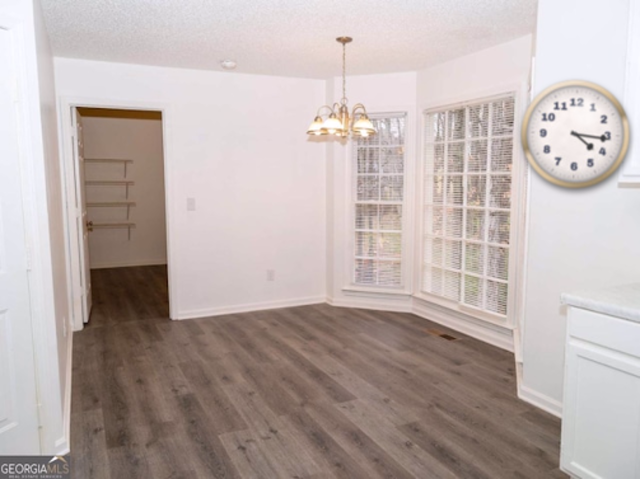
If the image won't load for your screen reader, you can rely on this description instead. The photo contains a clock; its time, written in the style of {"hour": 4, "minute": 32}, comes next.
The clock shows {"hour": 4, "minute": 16}
